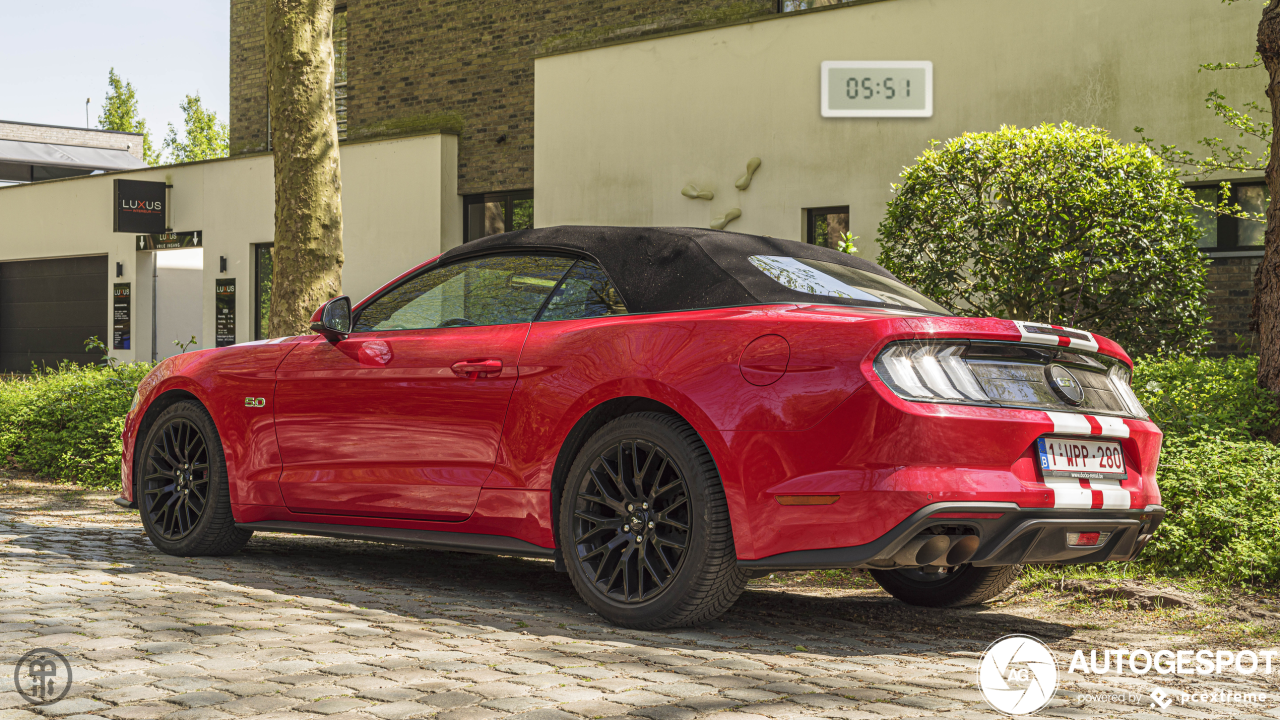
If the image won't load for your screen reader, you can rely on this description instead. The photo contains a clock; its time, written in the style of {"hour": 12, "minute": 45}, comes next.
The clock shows {"hour": 5, "minute": 51}
